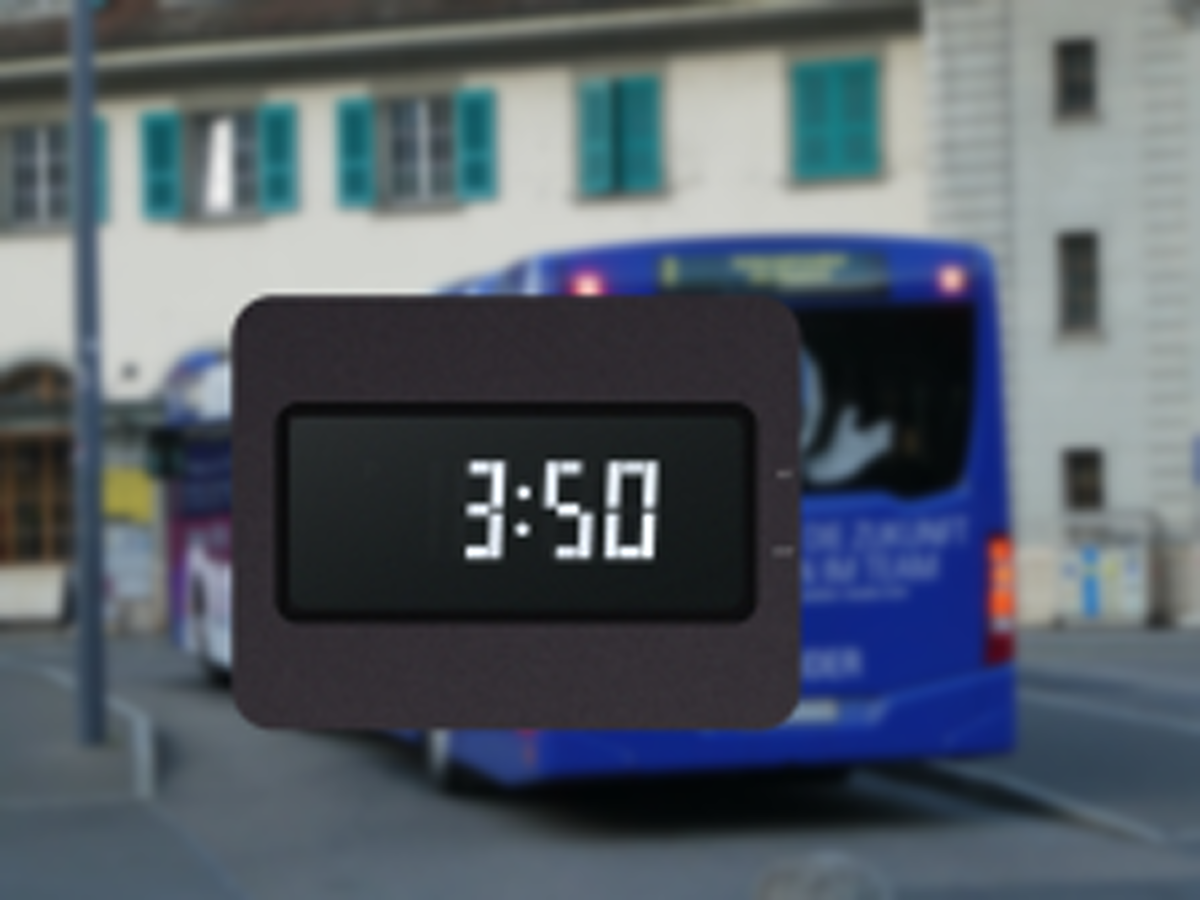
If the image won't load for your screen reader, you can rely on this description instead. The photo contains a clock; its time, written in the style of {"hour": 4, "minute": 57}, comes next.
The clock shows {"hour": 3, "minute": 50}
